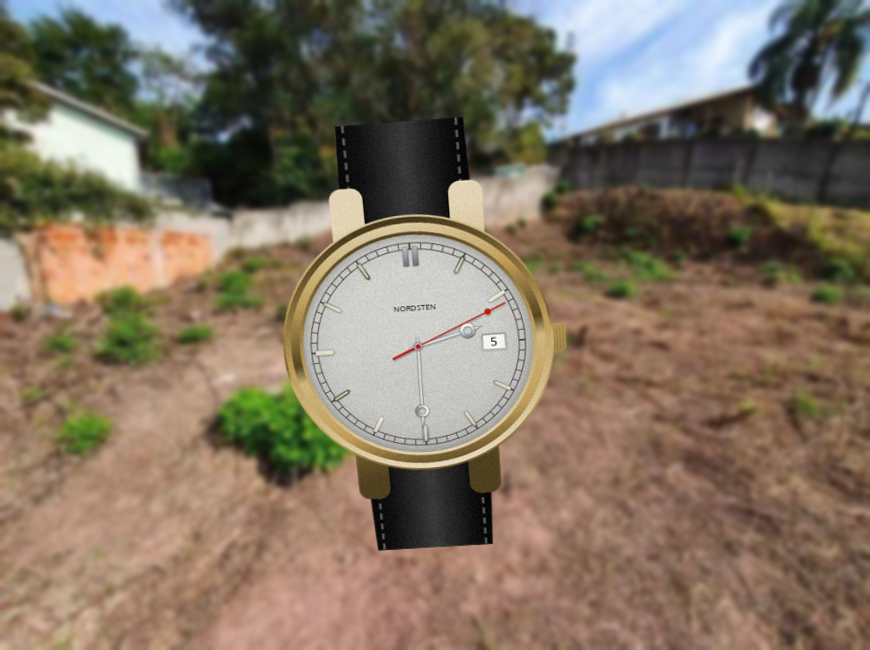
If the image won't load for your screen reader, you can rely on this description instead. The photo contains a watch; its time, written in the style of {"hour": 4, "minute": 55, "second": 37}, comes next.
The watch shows {"hour": 2, "minute": 30, "second": 11}
